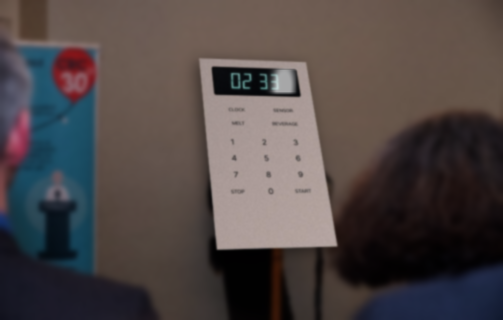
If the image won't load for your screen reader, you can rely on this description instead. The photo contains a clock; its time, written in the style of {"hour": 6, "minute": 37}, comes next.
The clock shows {"hour": 2, "minute": 33}
